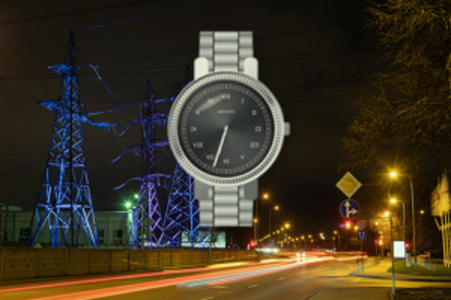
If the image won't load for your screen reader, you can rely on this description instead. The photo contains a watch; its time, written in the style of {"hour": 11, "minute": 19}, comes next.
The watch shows {"hour": 6, "minute": 33}
